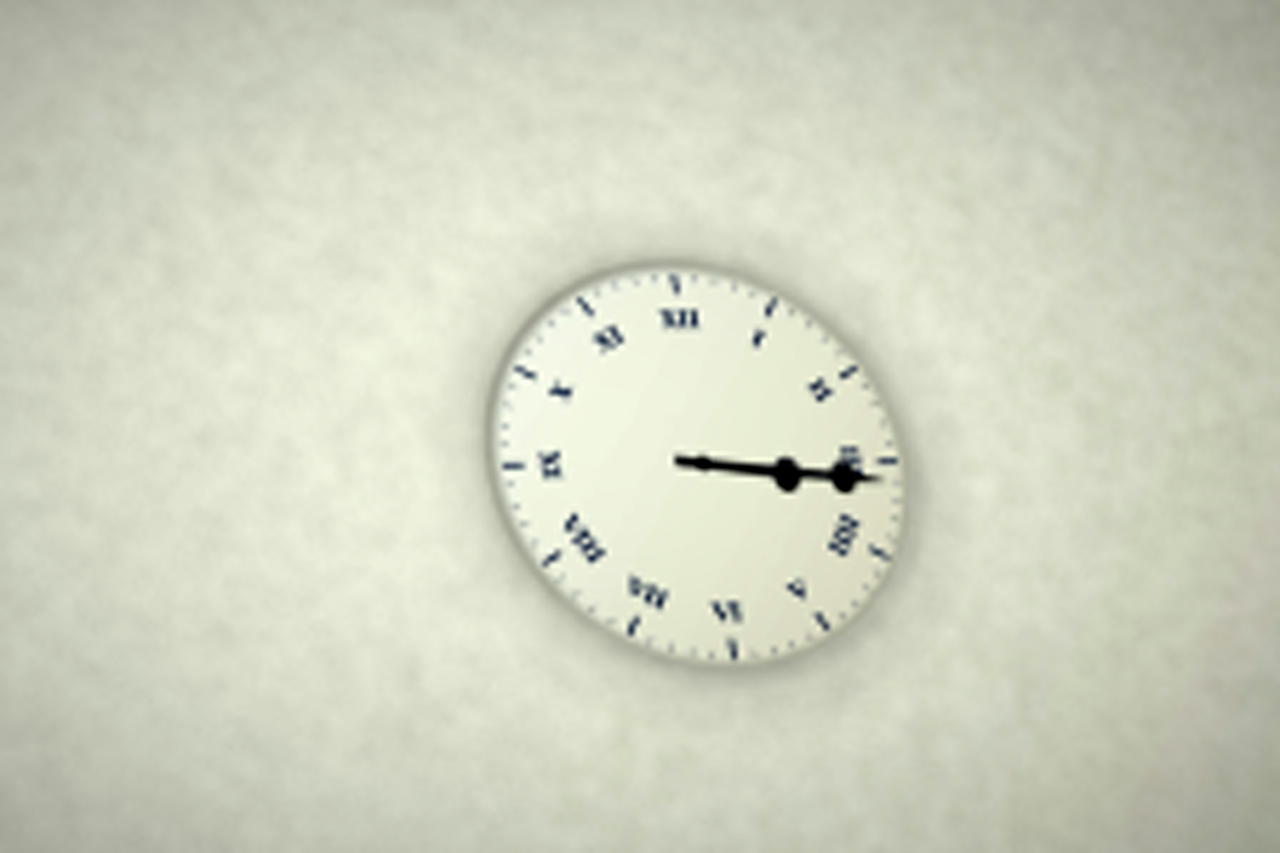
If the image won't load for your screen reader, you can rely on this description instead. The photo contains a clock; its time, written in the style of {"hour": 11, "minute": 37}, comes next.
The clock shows {"hour": 3, "minute": 16}
